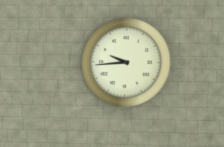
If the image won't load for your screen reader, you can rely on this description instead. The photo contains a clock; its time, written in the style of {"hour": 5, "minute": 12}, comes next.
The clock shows {"hour": 9, "minute": 44}
